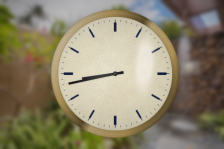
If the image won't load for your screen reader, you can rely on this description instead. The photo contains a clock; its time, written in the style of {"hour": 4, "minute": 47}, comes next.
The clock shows {"hour": 8, "minute": 43}
